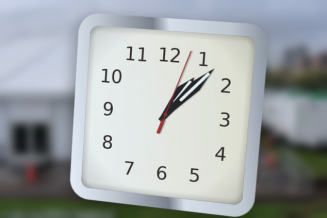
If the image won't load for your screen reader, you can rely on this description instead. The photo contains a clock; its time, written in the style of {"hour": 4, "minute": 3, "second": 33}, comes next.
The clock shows {"hour": 1, "minute": 7, "second": 3}
